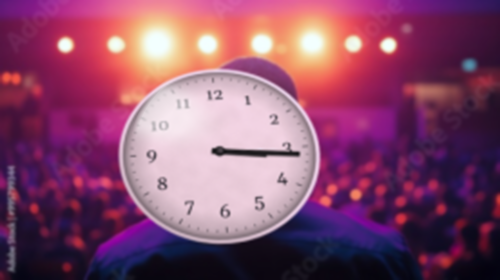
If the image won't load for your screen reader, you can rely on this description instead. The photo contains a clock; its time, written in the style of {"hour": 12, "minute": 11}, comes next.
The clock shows {"hour": 3, "minute": 16}
